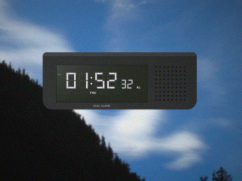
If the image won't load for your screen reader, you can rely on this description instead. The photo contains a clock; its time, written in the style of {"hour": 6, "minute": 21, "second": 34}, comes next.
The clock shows {"hour": 1, "minute": 52, "second": 32}
